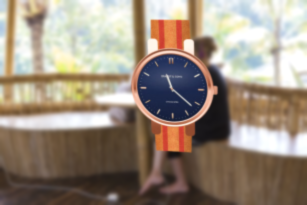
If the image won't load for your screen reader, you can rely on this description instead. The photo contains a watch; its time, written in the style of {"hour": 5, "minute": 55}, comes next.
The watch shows {"hour": 11, "minute": 22}
